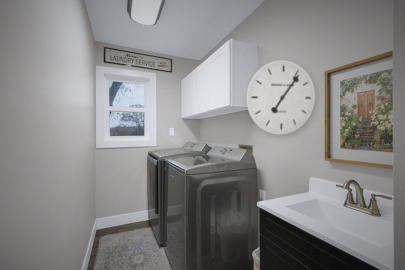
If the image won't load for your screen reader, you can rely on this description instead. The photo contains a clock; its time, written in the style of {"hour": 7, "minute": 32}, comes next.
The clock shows {"hour": 7, "minute": 6}
